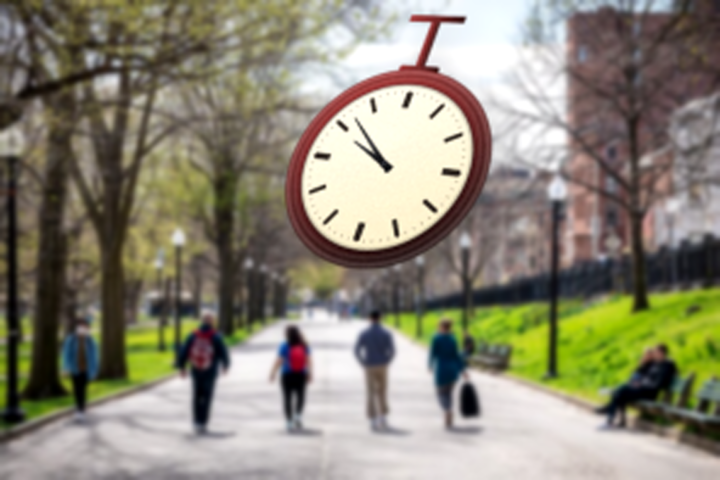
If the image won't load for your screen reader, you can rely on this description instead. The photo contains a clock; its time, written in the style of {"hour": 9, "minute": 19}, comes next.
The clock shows {"hour": 9, "minute": 52}
